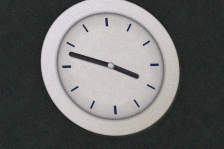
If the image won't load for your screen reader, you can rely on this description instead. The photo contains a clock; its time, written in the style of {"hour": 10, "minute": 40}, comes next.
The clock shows {"hour": 3, "minute": 48}
